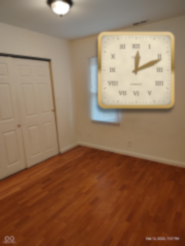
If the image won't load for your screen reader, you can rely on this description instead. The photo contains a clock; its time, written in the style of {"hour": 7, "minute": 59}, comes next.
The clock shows {"hour": 12, "minute": 11}
